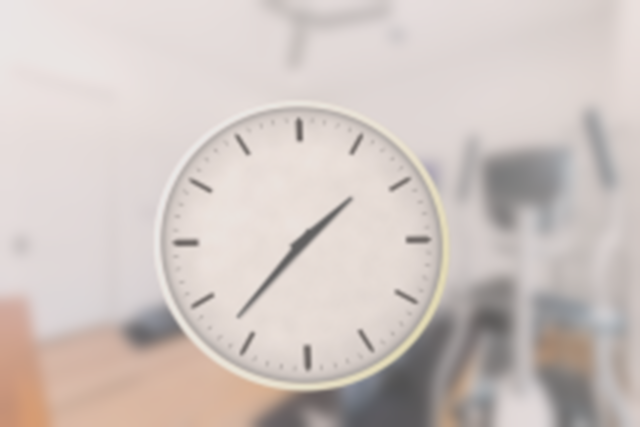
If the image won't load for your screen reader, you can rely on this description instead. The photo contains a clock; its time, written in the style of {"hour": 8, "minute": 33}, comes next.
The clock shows {"hour": 1, "minute": 37}
